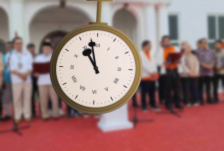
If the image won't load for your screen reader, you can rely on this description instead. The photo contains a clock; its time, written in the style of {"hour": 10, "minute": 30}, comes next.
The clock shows {"hour": 10, "minute": 58}
